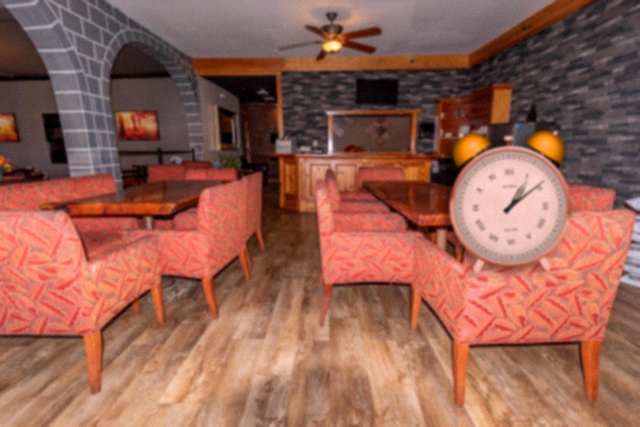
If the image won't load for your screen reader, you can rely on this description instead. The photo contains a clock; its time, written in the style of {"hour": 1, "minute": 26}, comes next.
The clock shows {"hour": 1, "minute": 9}
